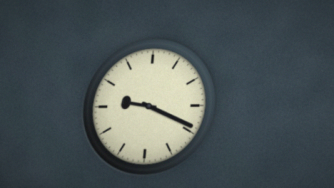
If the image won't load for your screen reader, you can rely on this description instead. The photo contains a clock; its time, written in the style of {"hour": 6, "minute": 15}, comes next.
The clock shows {"hour": 9, "minute": 19}
